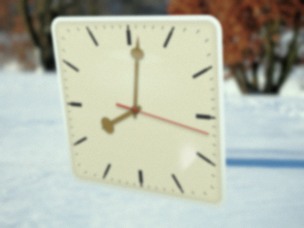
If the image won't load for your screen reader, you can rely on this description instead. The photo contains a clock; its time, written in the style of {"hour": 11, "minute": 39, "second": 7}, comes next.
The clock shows {"hour": 8, "minute": 1, "second": 17}
